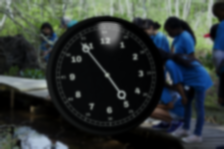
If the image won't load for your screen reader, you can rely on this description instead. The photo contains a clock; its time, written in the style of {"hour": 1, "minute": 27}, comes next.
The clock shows {"hour": 4, "minute": 54}
